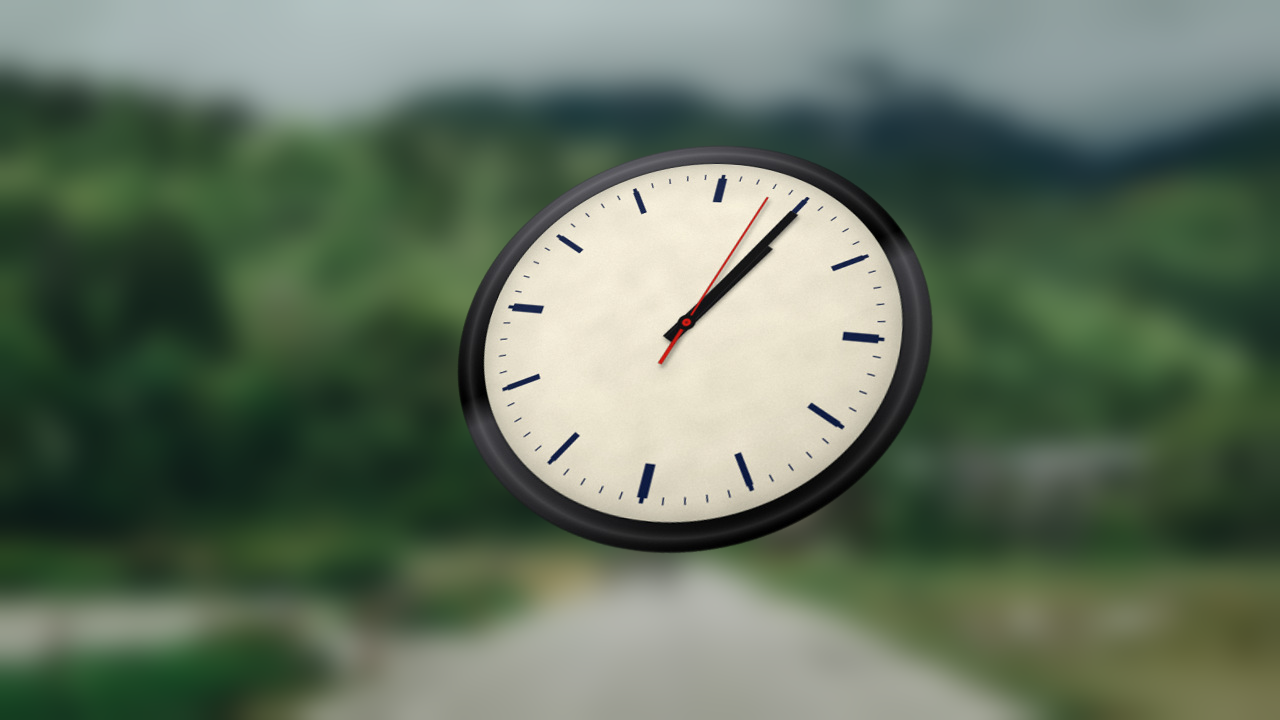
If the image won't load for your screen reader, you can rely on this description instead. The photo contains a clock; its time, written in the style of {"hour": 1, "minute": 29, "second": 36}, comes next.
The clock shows {"hour": 1, "minute": 5, "second": 3}
